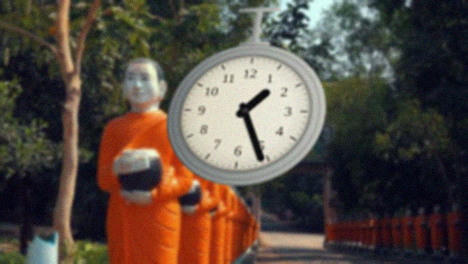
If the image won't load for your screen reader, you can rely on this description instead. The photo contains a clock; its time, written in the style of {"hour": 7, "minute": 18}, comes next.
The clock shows {"hour": 1, "minute": 26}
